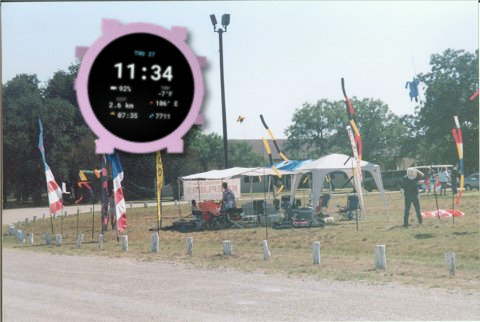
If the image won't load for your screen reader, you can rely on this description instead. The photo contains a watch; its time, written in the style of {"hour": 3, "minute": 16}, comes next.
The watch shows {"hour": 11, "minute": 34}
